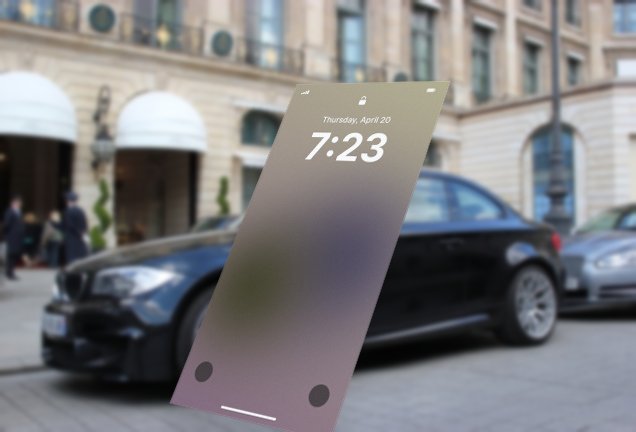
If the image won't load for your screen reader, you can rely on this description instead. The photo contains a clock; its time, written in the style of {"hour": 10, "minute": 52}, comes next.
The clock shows {"hour": 7, "minute": 23}
